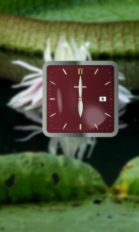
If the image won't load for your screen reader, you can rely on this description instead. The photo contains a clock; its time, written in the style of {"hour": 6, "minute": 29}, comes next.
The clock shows {"hour": 6, "minute": 0}
